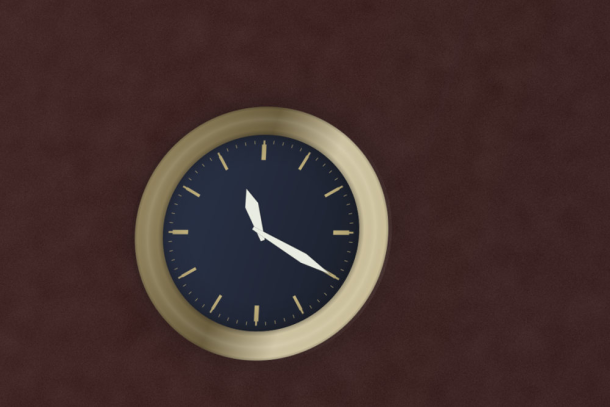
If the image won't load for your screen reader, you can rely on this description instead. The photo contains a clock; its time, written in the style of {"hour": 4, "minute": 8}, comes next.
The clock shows {"hour": 11, "minute": 20}
